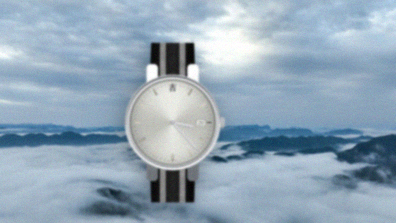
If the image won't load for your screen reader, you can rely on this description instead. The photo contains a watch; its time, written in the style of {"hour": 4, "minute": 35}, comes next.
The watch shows {"hour": 3, "minute": 23}
